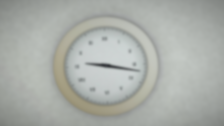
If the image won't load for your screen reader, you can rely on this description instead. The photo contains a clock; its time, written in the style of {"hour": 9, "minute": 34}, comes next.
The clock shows {"hour": 9, "minute": 17}
